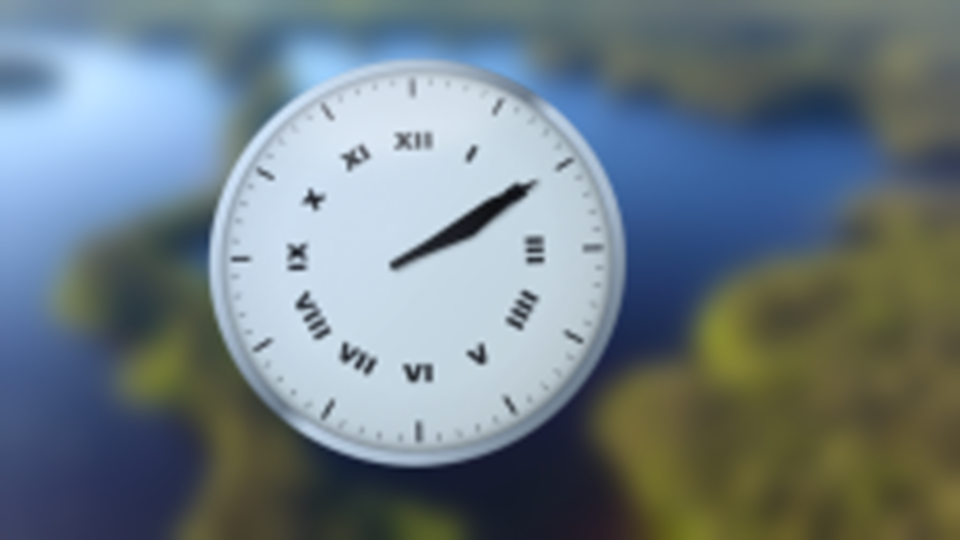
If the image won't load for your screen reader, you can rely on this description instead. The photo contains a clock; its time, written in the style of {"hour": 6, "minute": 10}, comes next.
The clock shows {"hour": 2, "minute": 10}
